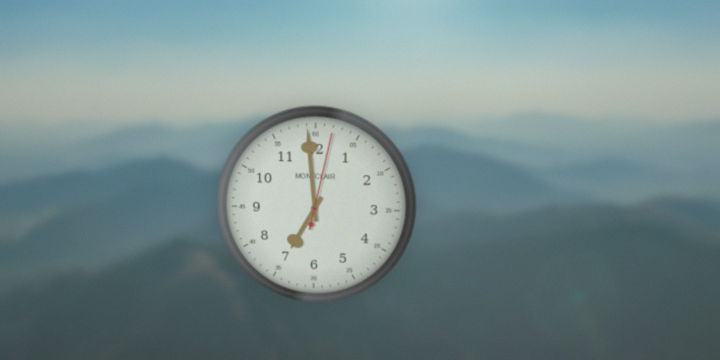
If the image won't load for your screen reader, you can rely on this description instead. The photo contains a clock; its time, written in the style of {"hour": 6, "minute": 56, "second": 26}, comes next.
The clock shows {"hour": 6, "minute": 59, "second": 2}
